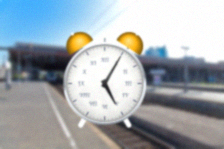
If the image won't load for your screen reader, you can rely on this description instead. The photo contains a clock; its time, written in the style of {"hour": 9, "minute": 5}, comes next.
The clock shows {"hour": 5, "minute": 5}
